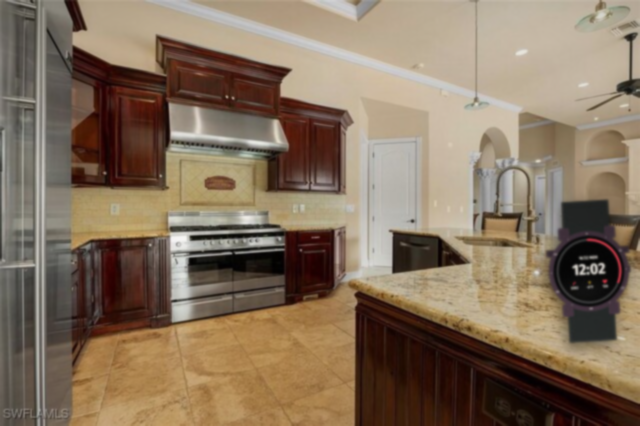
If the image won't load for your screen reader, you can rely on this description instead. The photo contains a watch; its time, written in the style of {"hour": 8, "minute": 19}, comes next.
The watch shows {"hour": 12, "minute": 2}
